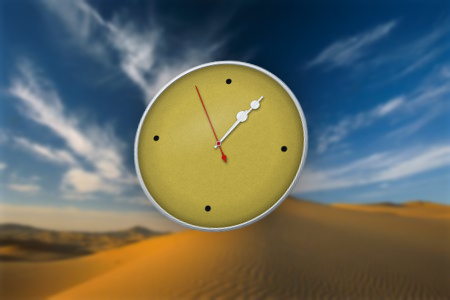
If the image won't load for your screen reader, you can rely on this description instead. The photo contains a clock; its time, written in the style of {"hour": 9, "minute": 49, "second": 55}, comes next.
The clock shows {"hour": 1, "minute": 5, "second": 55}
